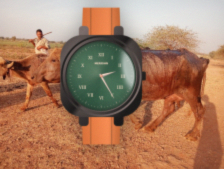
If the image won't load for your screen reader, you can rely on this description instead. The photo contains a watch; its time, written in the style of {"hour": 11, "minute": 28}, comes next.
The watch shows {"hour": 2, "minute": 25}
